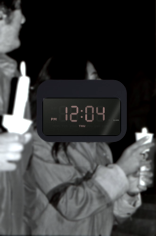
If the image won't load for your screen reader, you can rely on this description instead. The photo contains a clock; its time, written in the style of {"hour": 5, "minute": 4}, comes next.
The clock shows {"hour": 12, "minute": 4}
